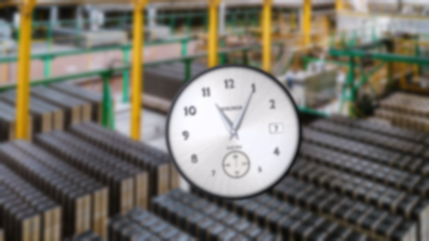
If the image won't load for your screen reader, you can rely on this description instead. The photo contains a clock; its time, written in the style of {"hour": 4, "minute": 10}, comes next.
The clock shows {"hour": 11, "minute": 5}
